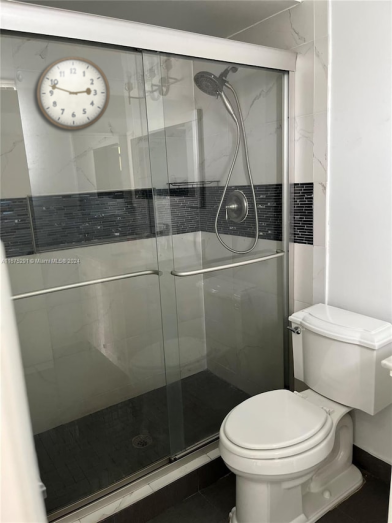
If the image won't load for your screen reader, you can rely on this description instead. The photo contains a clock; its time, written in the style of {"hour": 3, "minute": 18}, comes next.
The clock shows {"hour": 2, "minute": 48}
